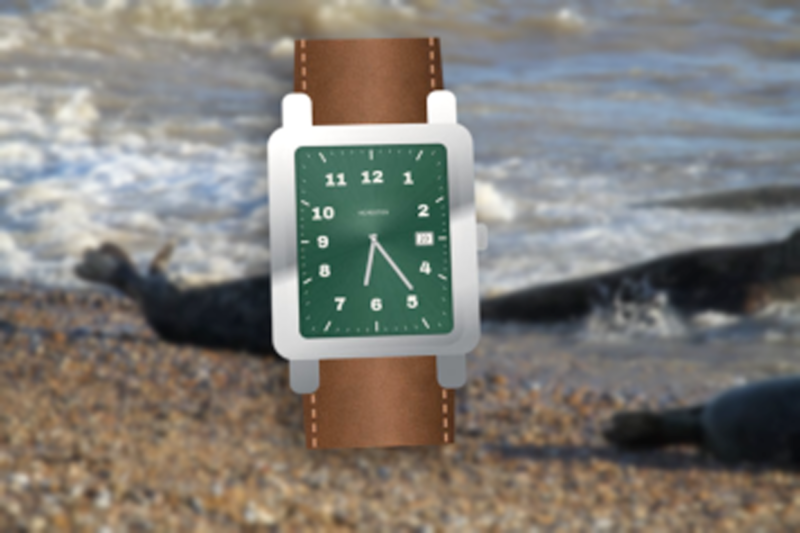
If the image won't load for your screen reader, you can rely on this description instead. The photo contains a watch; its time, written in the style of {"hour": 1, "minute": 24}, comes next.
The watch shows {"hour": 6, "minute": 24}
